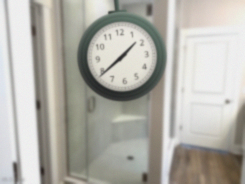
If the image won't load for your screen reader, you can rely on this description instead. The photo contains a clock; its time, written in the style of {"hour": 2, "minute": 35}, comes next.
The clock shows {"hour": 1, "minute": 39}
